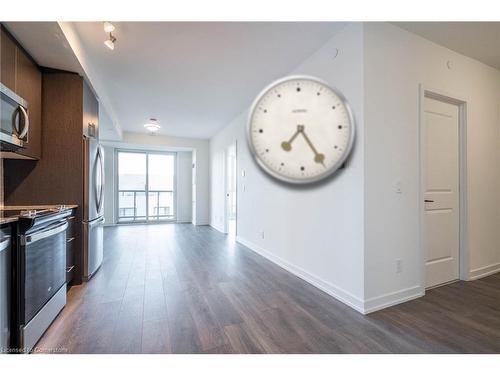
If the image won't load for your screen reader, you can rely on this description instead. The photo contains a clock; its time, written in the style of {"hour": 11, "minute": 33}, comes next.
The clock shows {"hour": 7, "minute": 25}
